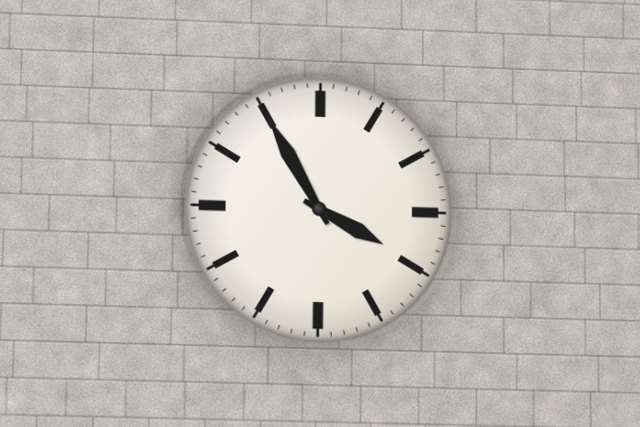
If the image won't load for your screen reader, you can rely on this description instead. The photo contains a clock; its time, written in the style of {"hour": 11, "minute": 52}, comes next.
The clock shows {"hour": 3, "minute": 55}
